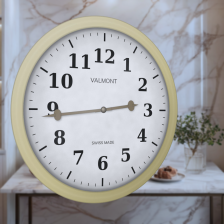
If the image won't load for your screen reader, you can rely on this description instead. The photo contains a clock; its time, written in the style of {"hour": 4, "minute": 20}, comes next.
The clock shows {"hour": 2, "minute": 44}
